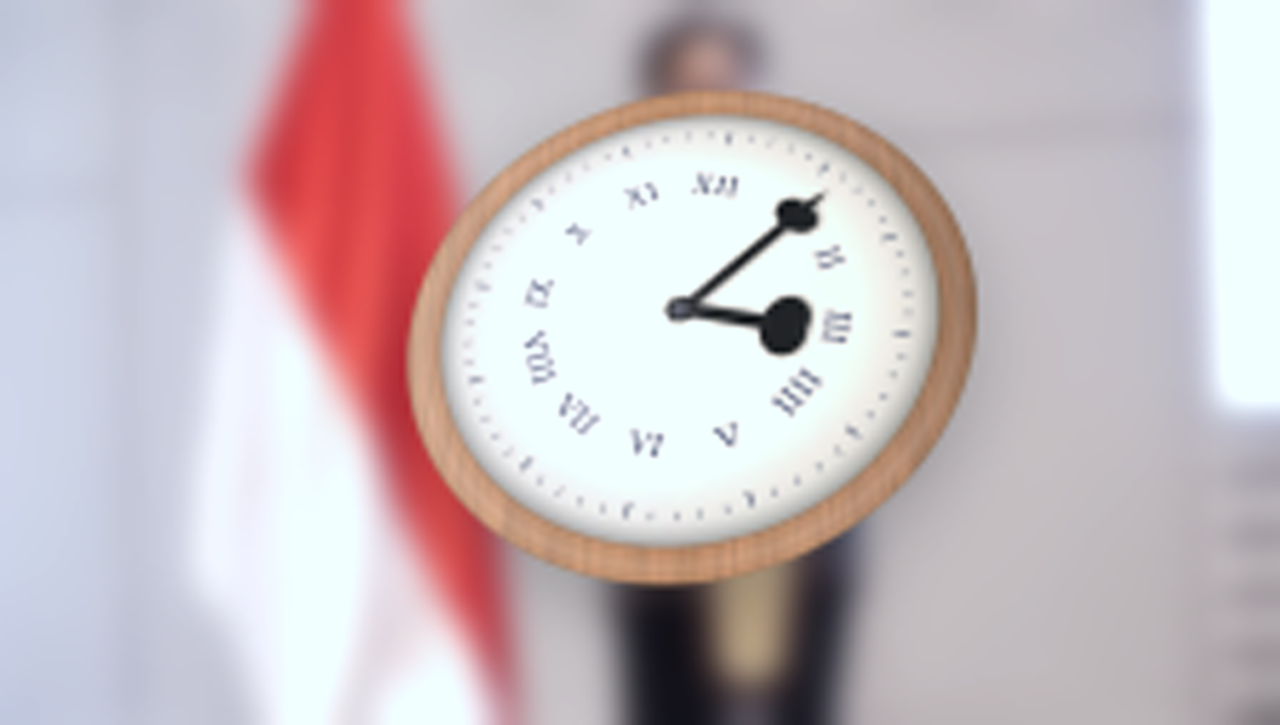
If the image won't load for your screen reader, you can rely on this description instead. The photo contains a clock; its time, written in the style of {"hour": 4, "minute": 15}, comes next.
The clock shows {"hour": 3, "minute": 6}
